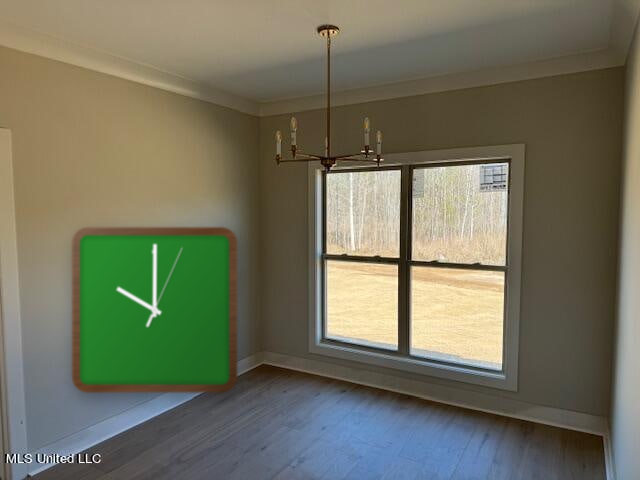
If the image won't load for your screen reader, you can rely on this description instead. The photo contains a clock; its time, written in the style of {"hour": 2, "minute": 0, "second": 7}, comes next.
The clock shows {"hour": 10, "minute": 0, "second": 4}
